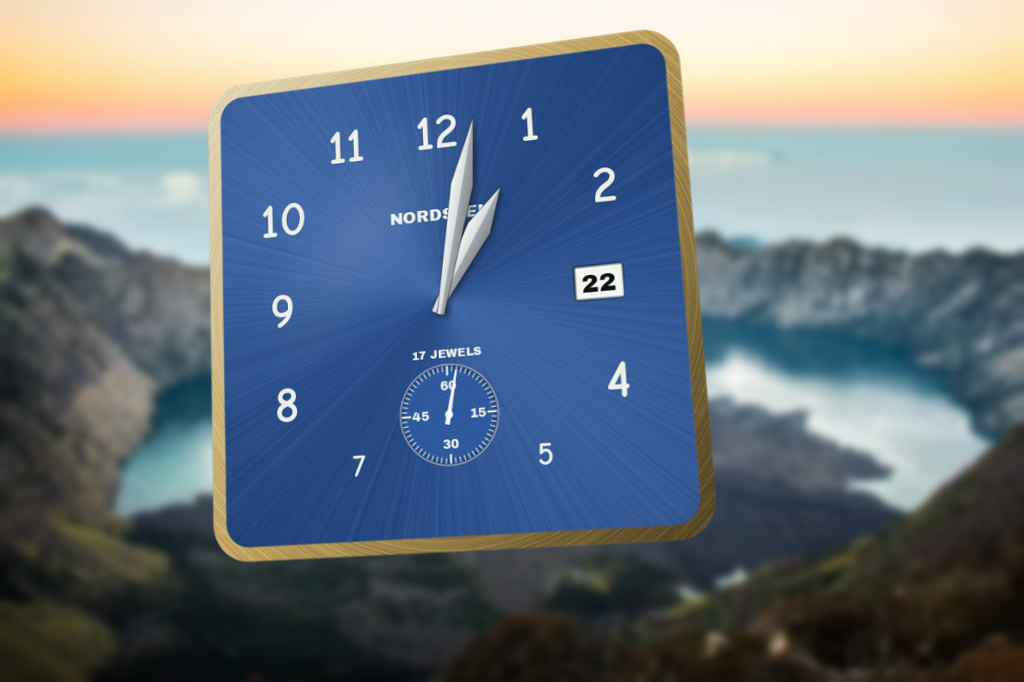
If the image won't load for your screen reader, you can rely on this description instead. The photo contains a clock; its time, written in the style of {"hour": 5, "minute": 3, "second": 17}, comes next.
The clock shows {"hour": 1, "minute": 2, "second": 2}
